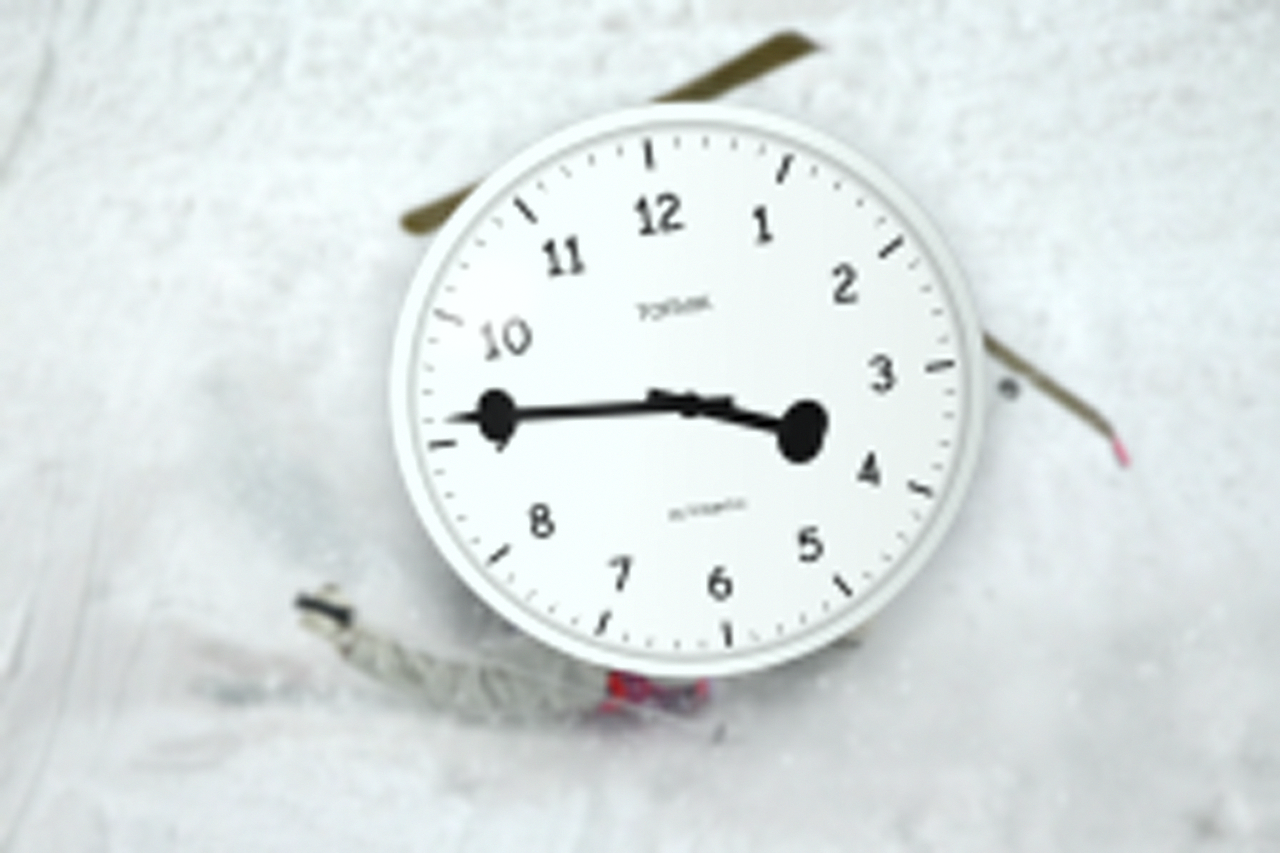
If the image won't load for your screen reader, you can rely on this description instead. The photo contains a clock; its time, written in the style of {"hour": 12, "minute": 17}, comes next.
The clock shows {"hour": 3, "minute": 46}
